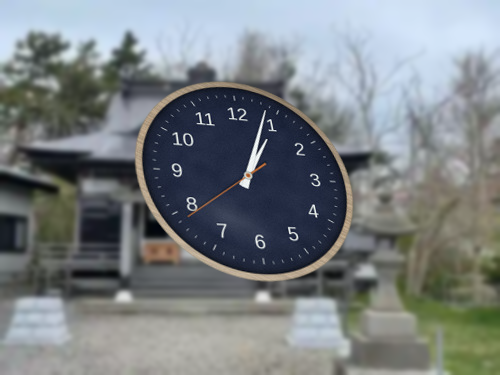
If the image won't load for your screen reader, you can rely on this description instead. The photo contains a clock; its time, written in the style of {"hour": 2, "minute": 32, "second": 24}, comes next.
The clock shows {"hour": 1, "minute": 3, "second": 39}
